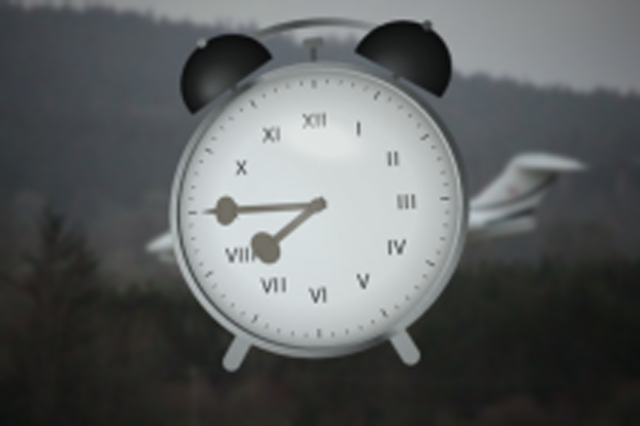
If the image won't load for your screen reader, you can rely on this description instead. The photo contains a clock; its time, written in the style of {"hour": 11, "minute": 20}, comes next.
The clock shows {"hour": 7, "minute": 45}
